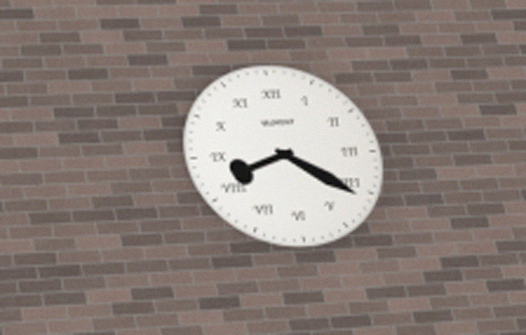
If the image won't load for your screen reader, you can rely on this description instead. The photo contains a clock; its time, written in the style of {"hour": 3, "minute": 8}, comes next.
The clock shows {"hour": 8, "minute": 21}
